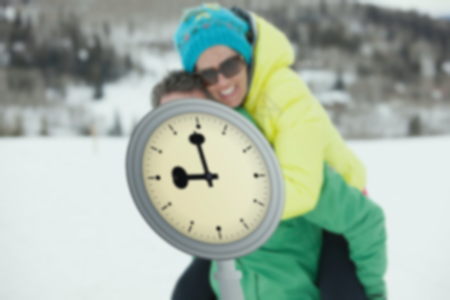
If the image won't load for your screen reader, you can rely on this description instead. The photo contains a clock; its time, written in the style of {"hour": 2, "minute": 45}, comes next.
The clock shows {"hour": 8, "minute": 59}
